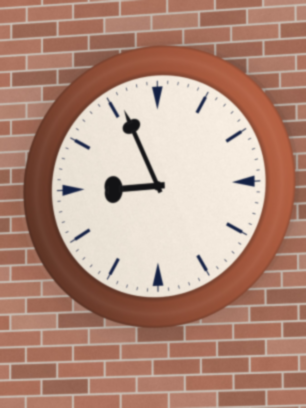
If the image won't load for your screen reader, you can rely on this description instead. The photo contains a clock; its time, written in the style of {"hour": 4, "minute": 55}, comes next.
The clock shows {"hour": 8, "minute": 56}
